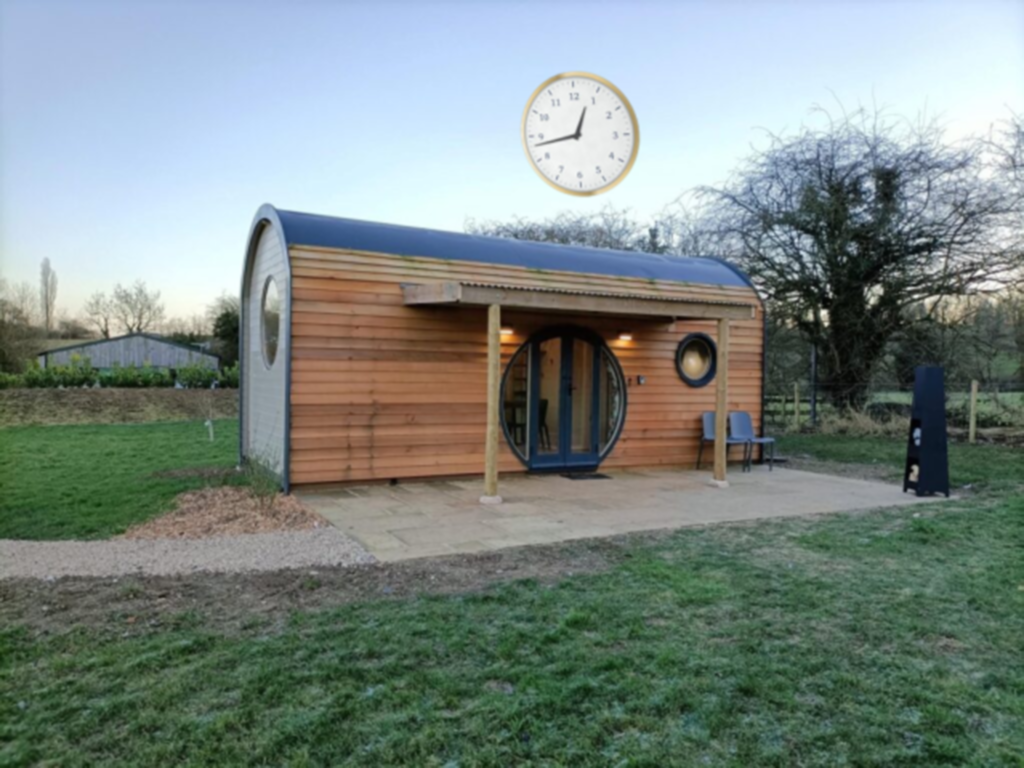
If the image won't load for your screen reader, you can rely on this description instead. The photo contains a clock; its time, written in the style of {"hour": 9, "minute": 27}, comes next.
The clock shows {"hour": 12, "minute": 43}
